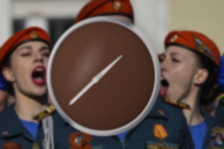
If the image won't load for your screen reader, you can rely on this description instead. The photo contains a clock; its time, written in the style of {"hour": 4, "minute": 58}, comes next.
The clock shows {"hour": 1, "minute": 38}
